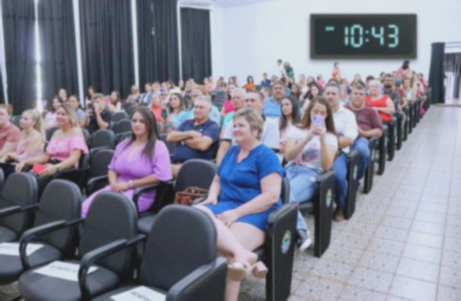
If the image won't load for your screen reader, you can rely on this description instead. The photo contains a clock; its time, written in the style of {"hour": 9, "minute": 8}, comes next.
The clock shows {"hour": 10, "minute": 43}
